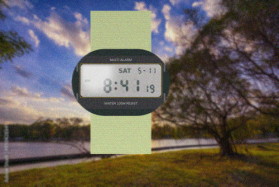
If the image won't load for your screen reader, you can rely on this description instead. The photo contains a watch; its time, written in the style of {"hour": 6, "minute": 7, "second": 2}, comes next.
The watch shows {"hour": 8, "minute": 41, "second": 19}
